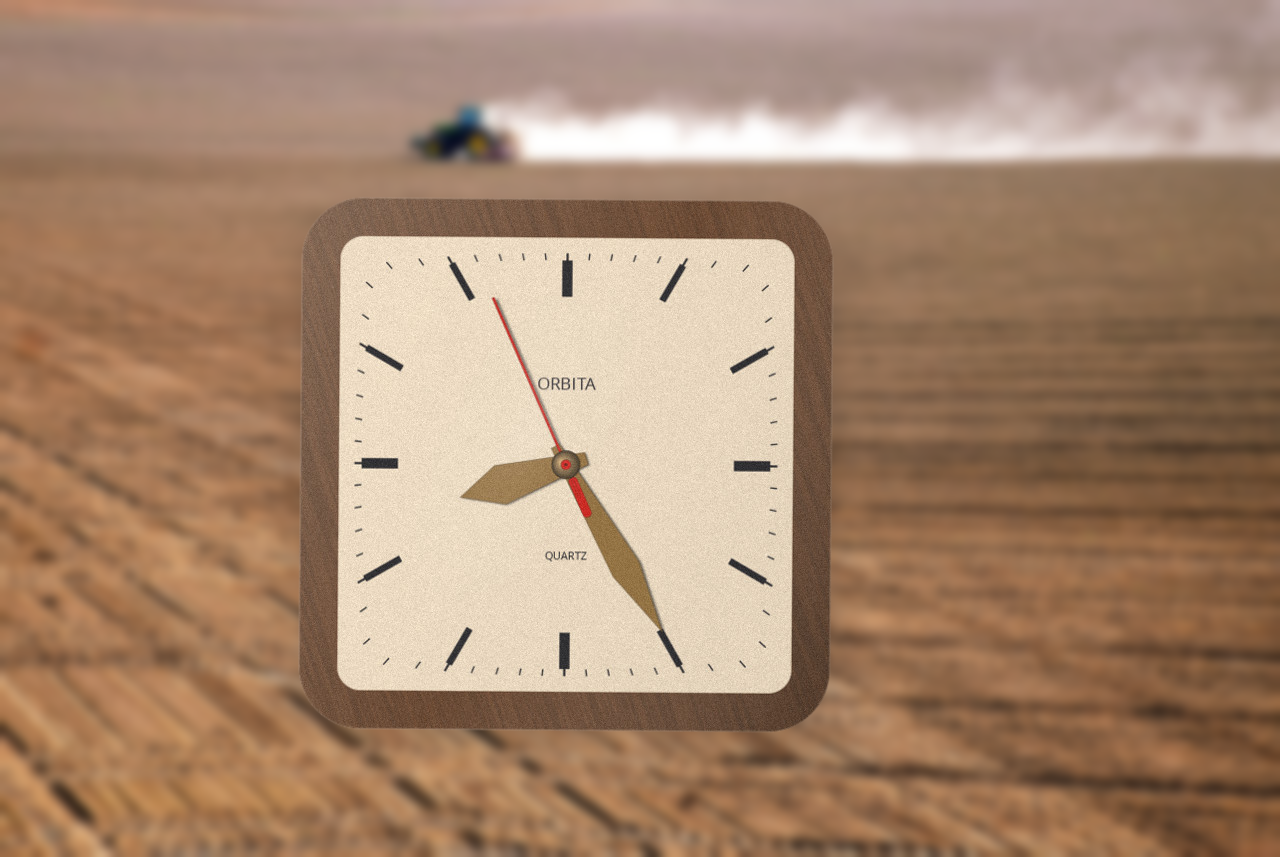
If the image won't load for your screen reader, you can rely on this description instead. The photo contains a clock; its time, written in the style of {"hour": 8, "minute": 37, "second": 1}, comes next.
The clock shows {"hour": 8, "minute": 24, "second": 56}
